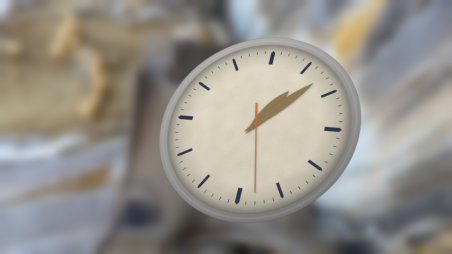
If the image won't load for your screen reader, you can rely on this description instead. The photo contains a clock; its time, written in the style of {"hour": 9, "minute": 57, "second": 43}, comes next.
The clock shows {"hour": 1, "minute": 7, "second": 28}
